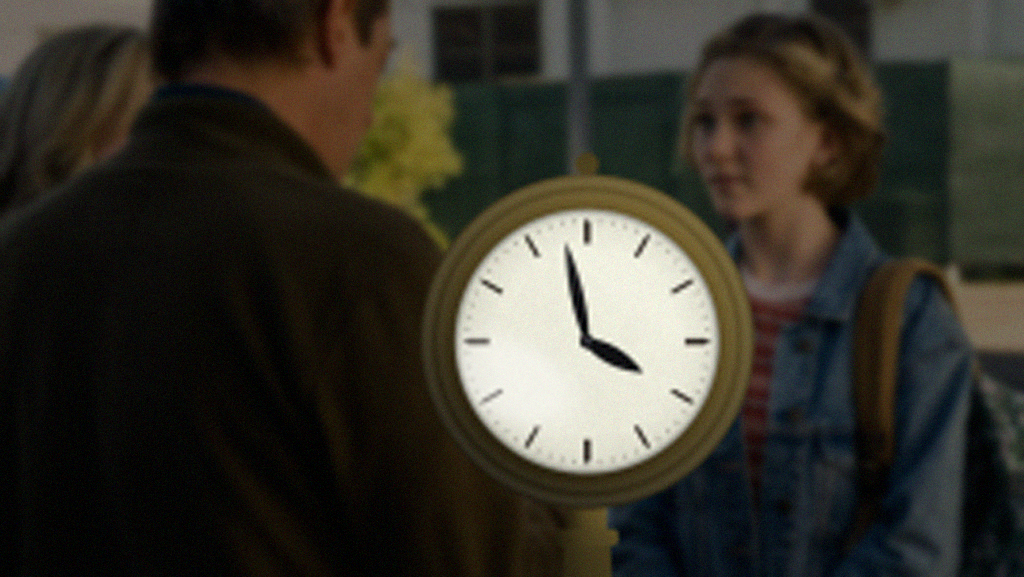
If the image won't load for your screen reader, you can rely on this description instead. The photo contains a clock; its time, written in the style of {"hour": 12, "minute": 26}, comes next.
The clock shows {"hour": 3, "minute": 58}
